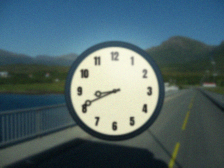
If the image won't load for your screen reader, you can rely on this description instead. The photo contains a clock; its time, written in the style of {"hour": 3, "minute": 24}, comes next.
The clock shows {"hour": 8, "minute": 41}
